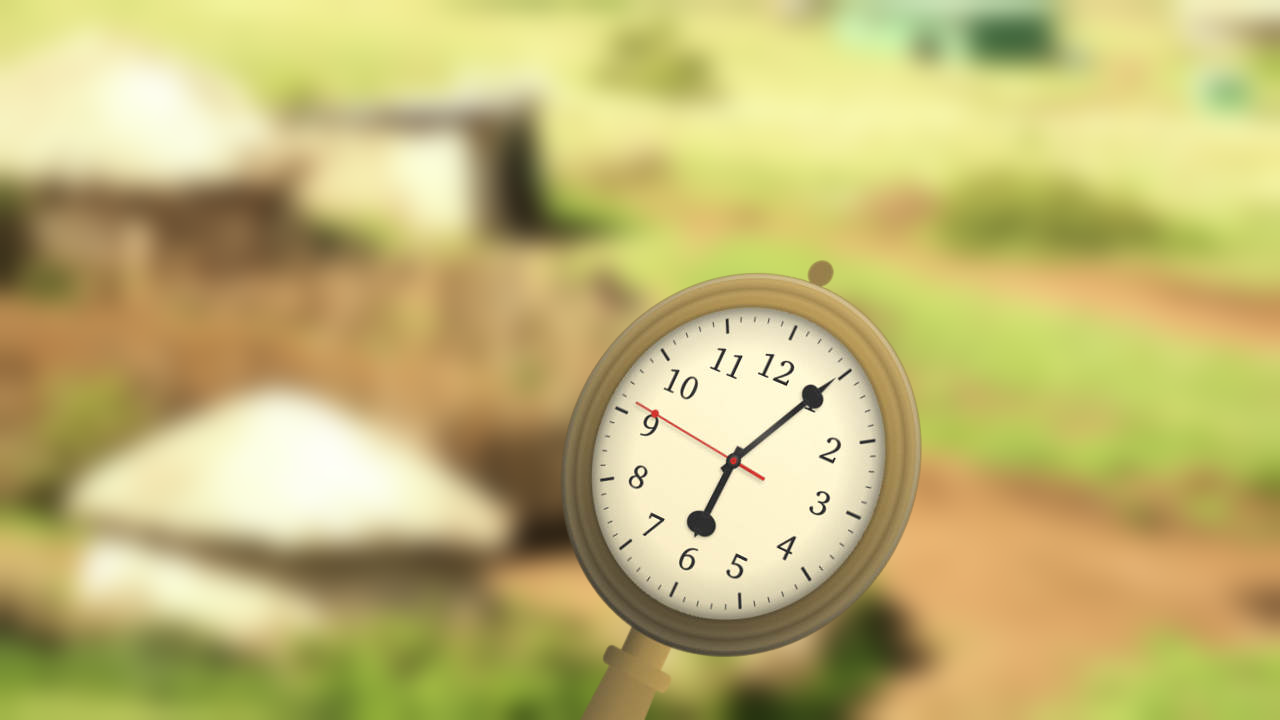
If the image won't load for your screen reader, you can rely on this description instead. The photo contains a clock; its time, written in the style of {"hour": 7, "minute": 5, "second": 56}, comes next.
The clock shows {"hour": 6, "minute": 4, "second": 46}
